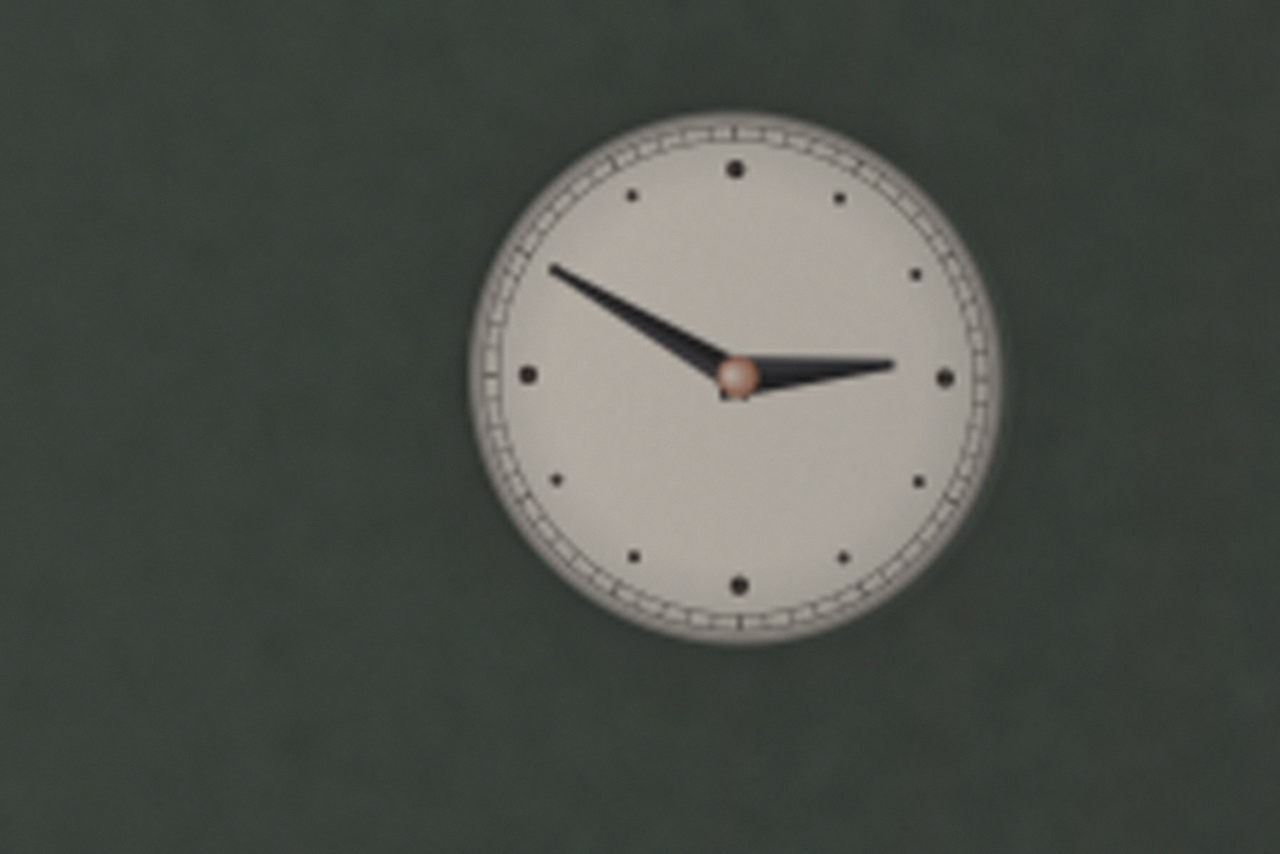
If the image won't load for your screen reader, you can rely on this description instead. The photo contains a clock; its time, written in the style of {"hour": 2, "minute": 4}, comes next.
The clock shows {"hour": 2, "minute": 50}
